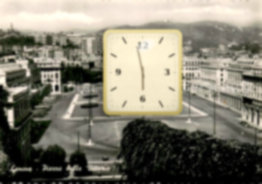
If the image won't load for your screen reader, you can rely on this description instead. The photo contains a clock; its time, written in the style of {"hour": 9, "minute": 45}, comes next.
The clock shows {"hour": 5, "minute": 58}
